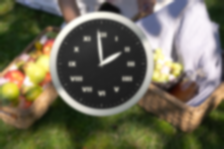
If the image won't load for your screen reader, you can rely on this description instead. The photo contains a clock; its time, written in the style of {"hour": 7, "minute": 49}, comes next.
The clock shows {"hour": 1, "minute": 59}
